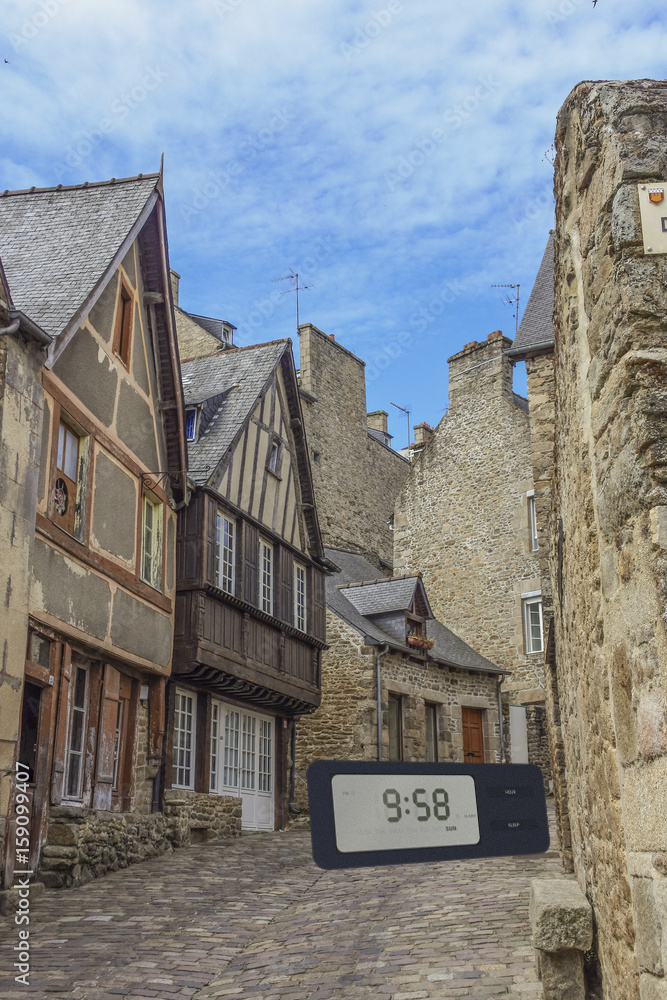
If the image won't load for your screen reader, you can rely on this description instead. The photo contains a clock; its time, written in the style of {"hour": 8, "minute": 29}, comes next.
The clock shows {"hour": 9, "minute": 58}
